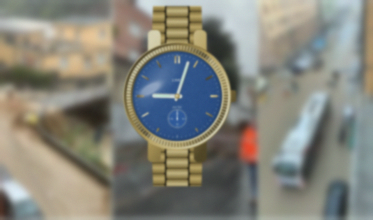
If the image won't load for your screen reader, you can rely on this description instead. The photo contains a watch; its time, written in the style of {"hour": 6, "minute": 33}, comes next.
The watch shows {"hour": 9, "minute": 3}
